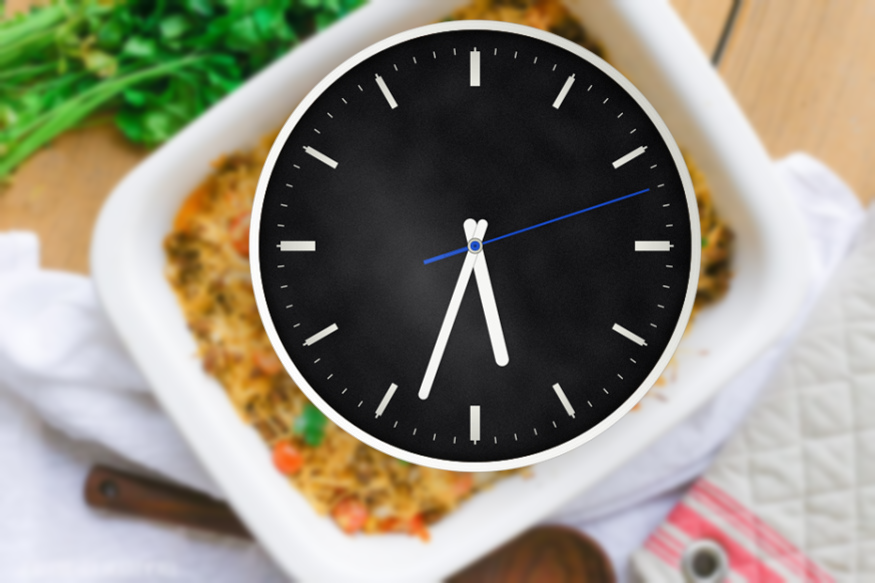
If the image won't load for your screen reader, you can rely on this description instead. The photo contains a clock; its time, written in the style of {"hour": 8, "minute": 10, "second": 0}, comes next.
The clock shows {"hour": 5, "minute": 33, "second": 12}
